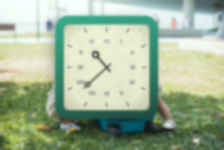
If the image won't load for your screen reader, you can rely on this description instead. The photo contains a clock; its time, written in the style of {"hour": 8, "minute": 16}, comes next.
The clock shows {"hour": 10, "minute": 38}
